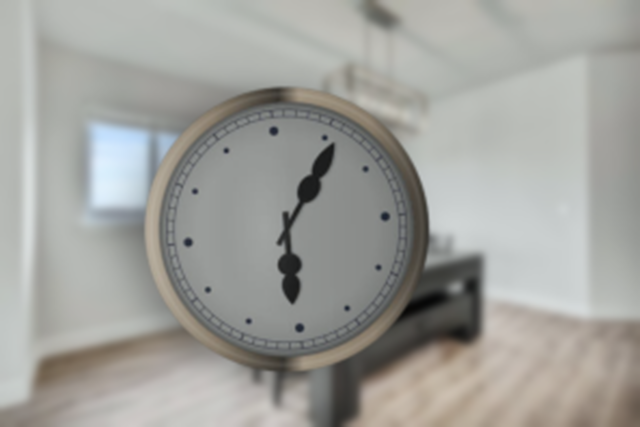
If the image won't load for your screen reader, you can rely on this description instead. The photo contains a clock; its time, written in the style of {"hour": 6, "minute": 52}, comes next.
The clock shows {"hour": 6, "minute": 6}
